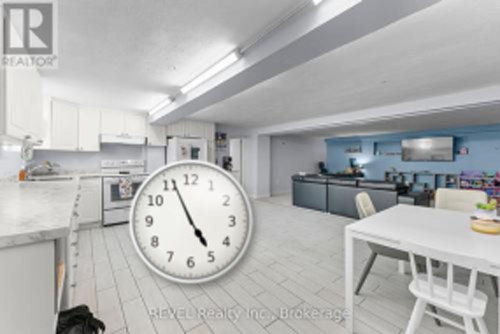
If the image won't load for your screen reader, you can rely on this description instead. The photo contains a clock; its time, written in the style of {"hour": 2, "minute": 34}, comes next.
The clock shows {"hour": 4, "minute": 56}
